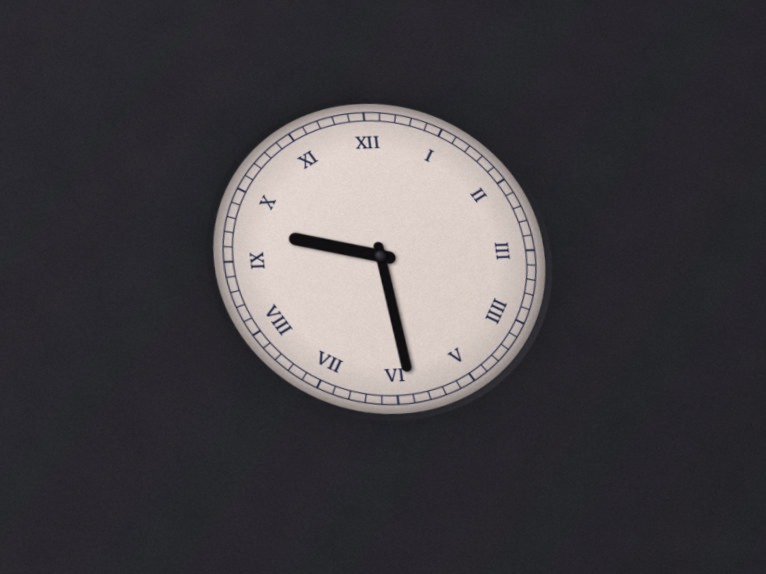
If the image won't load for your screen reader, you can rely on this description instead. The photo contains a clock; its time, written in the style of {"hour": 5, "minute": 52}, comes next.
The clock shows {"hour": 9, "minute": 29}
